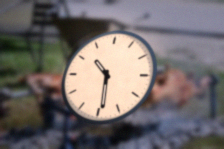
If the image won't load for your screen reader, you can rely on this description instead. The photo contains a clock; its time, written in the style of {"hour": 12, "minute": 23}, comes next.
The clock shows {"hour": 10, "minute": 29}
